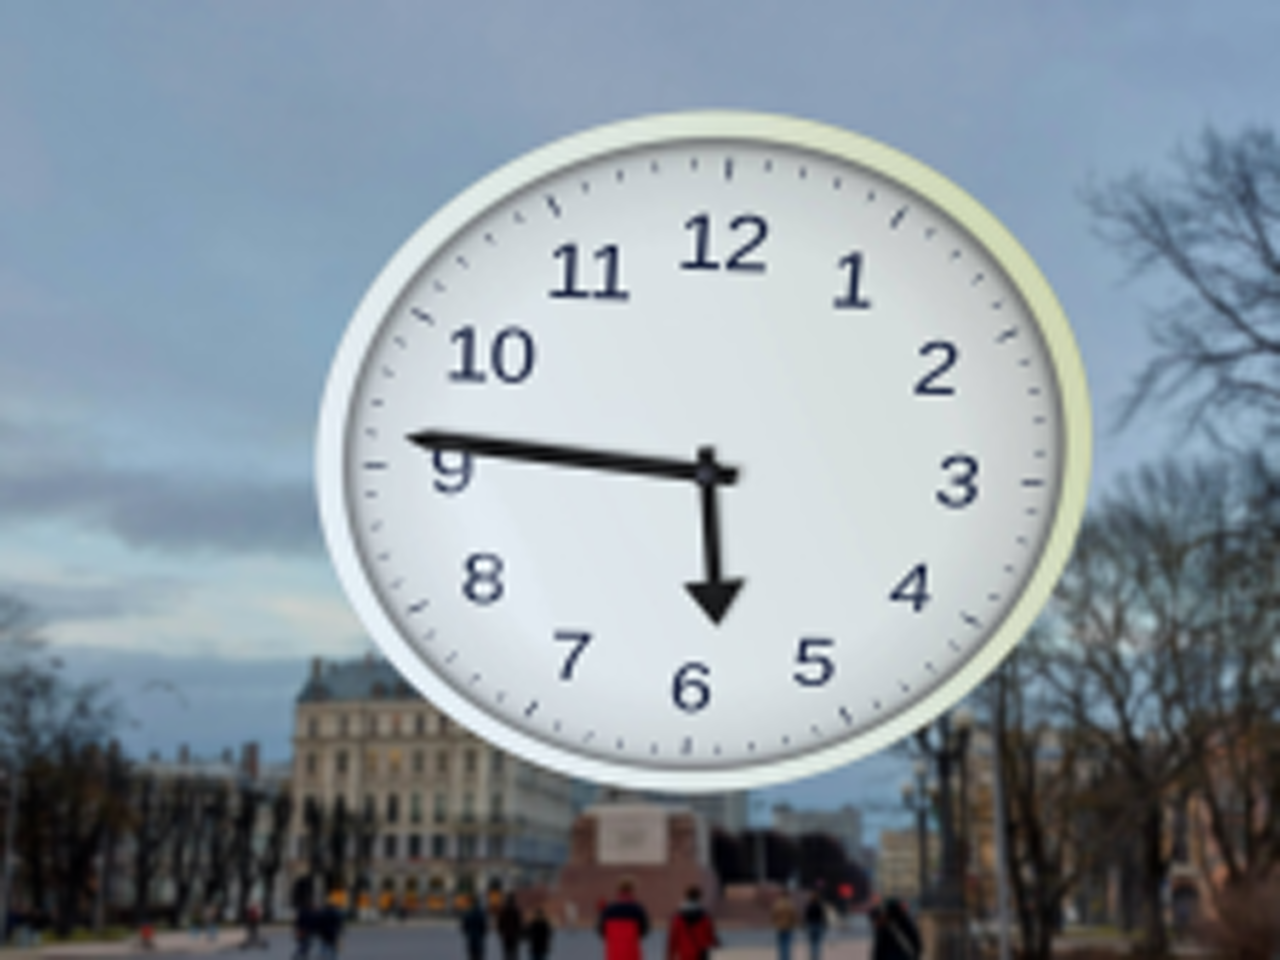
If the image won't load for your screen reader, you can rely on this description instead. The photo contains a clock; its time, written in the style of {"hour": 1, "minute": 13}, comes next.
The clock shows {"hour": 5, "minute": 46}
